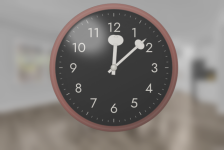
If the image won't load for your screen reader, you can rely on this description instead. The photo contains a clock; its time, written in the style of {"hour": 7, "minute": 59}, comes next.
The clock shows {"hour": 12, "minute": 8}
